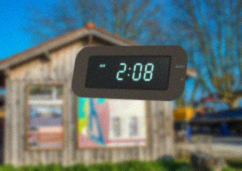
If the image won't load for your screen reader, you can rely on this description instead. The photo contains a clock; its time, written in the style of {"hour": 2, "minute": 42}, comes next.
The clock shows {"hour": 2, "minute": 8}
